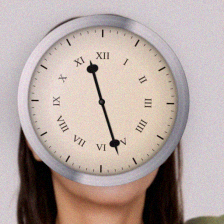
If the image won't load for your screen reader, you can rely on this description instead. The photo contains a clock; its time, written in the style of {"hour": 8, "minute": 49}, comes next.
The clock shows {"hour": 11, "minute": 27}
